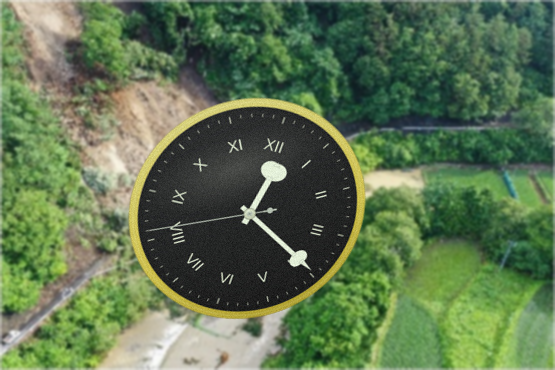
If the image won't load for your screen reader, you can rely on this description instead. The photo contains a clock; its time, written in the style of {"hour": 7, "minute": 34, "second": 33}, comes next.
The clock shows {"hour": 12, "minute": 19, "second": 41}
